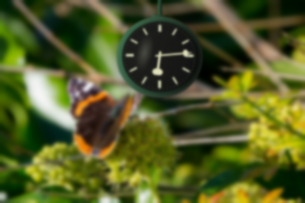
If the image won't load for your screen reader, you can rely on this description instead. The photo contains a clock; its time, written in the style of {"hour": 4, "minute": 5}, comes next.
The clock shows {"hour": 6, "minute": 14}
